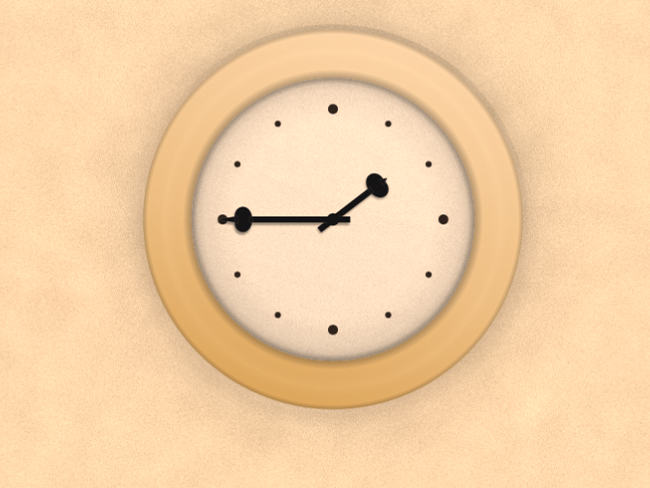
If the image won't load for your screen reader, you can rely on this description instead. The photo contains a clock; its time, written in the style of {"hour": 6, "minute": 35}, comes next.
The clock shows {"hour": 1, "minute": 45}
